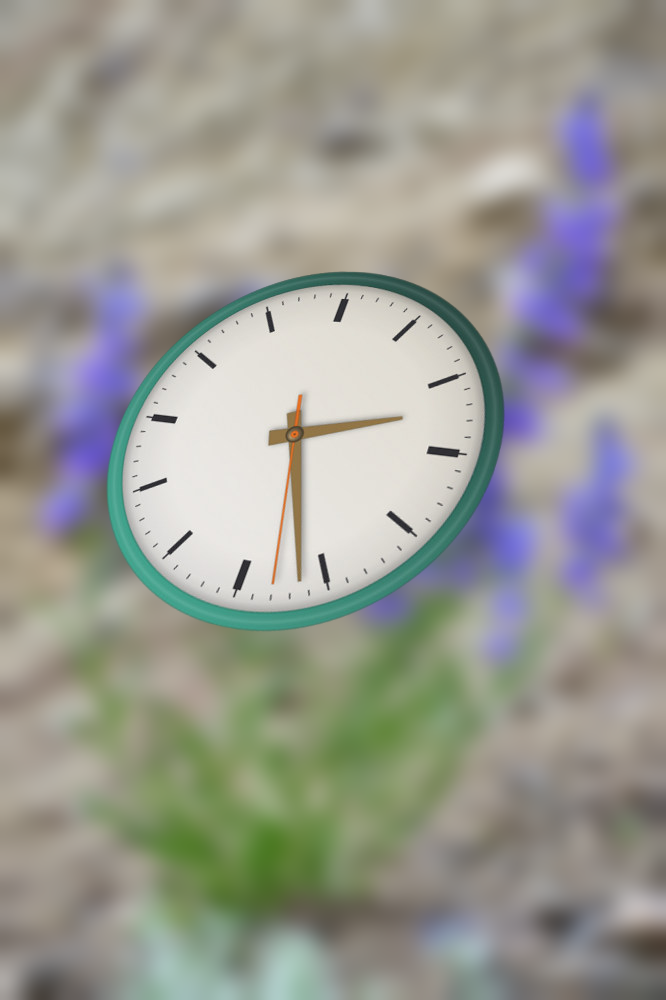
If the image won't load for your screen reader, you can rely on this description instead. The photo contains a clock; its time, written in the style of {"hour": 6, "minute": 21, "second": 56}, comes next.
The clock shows {"hour": 2, "minute": 26, "second": 28}
